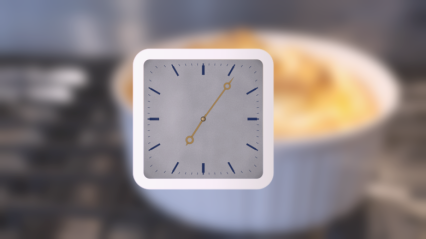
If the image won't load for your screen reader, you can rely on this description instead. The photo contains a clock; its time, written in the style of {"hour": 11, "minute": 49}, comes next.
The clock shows {"hour": 7, "minute": 6}
